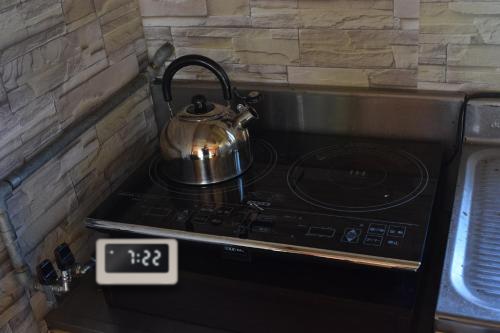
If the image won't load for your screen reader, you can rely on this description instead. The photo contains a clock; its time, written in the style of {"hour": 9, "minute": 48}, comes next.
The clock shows {"hour": 7, "minute": 22}
